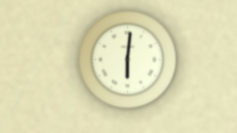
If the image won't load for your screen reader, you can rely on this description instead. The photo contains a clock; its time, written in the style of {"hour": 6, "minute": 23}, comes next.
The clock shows {"hour": 6, "minute": 1}
